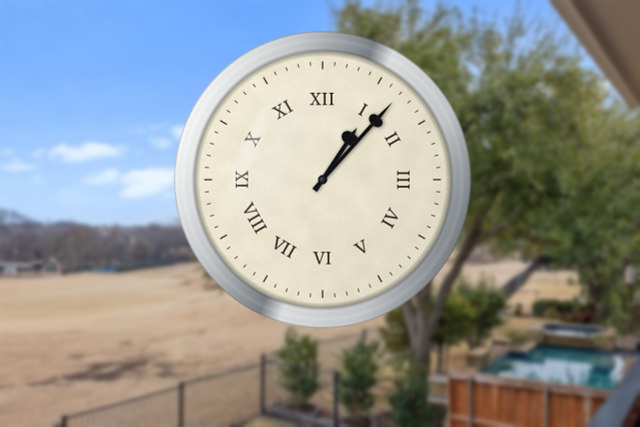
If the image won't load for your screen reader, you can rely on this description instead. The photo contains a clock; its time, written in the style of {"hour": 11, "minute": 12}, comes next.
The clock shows {"hour": 1, "minute": 7}
